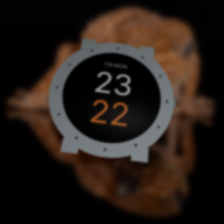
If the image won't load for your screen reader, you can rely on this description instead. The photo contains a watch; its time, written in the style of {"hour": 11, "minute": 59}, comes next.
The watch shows {"hour": 23, "minute": 22}
